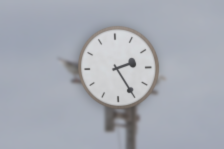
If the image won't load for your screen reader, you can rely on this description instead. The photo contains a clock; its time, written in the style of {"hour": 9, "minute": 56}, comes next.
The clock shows {"hour": 2, "minute": 25}
